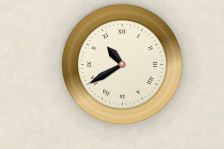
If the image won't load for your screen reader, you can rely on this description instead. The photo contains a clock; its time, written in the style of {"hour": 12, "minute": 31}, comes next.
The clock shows {"hour": 10, "minute": 40}
